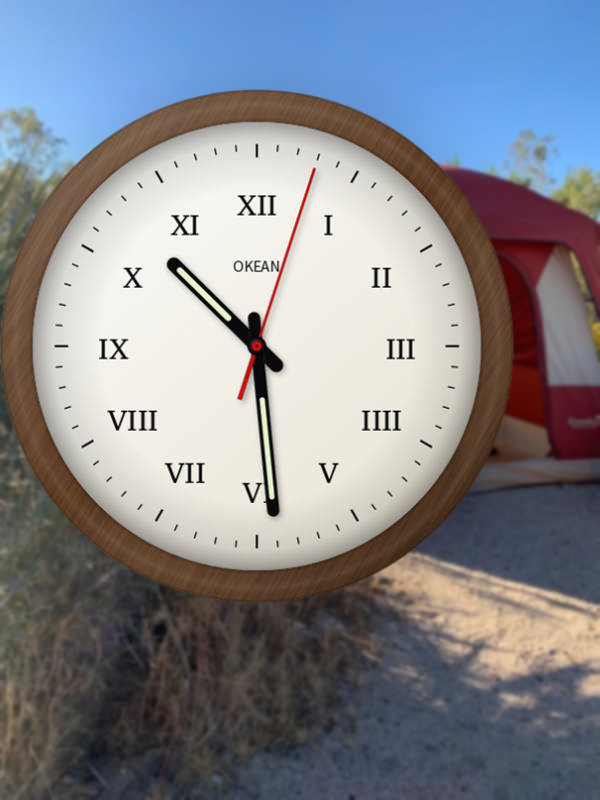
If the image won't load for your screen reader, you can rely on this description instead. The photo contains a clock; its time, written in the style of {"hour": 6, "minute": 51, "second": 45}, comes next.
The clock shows {"hour": 10, "minute": 29, "second": 3}
